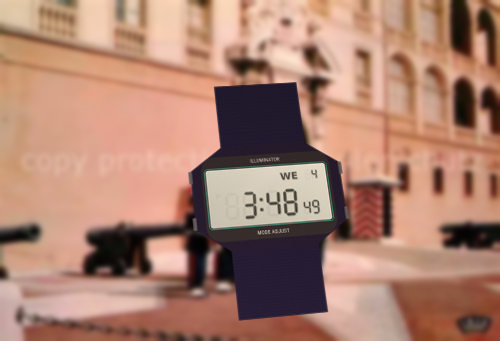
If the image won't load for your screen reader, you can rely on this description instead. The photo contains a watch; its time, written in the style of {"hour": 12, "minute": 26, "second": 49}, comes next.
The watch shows {"hour": 3, "minute": 48, "second": 49}
